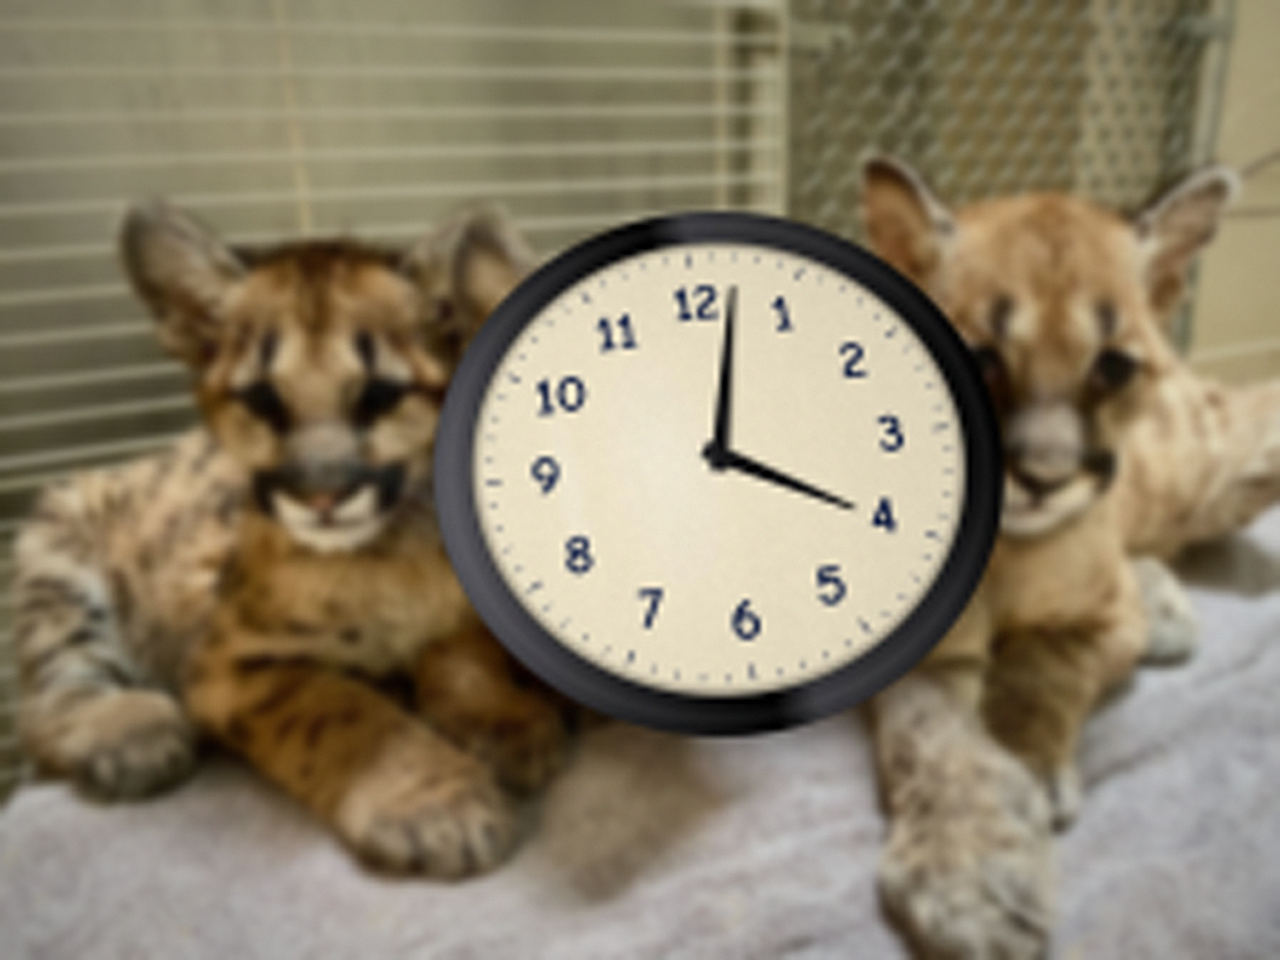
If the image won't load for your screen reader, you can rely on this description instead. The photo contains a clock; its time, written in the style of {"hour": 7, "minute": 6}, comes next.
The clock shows {"hour": 4, "minute": 2}
